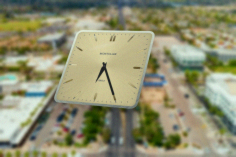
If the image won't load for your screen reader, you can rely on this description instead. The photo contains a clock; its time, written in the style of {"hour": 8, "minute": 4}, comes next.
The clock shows {"hour": 6, "minute": 25}
